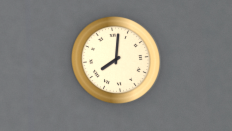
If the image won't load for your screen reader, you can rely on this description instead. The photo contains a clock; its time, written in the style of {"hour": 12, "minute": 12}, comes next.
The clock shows {"hour": 8, "minute": 2}
